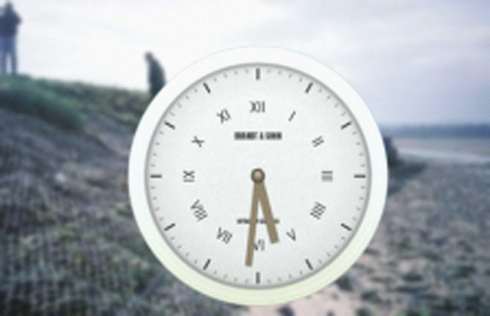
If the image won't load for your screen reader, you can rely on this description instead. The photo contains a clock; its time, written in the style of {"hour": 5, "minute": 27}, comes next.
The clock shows {"hour": 5, "minute": 31}
